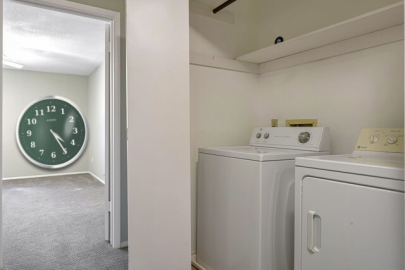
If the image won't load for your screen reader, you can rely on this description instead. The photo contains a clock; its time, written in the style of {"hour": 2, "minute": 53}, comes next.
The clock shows {"hour": 4, "minute": 25}
